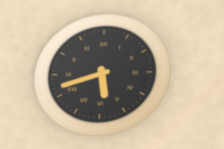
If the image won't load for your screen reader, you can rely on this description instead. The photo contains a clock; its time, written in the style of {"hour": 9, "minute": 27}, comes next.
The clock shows {"hour": 5, "minute": 42}
